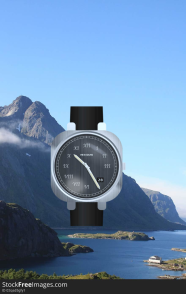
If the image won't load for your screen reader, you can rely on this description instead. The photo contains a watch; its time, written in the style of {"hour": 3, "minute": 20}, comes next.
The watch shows {"hour": 10, "minute": 25}
